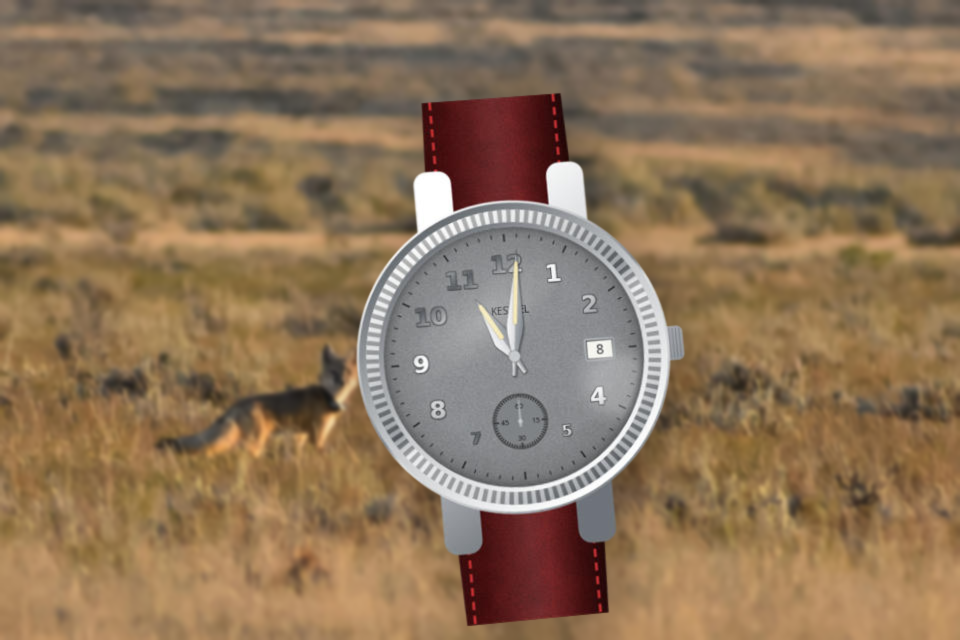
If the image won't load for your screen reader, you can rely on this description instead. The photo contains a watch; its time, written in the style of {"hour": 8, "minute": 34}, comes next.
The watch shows {"hour": 11, "minute": 1}
